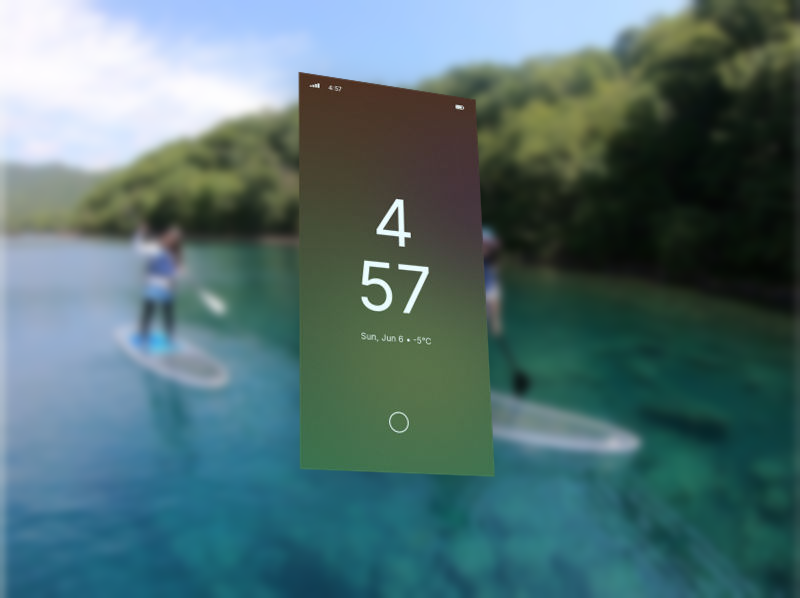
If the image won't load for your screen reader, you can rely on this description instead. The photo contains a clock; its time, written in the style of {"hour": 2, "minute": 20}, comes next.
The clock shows {"hour": 4, "minute": 57}
